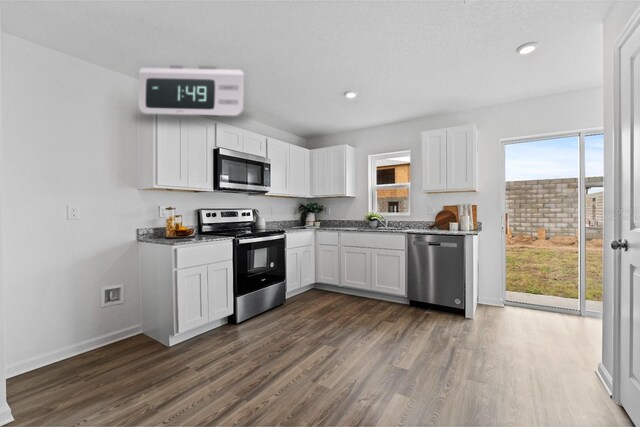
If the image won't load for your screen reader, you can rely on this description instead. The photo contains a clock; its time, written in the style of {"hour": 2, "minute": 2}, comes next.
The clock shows {"hour": 1, "minute": 49}
